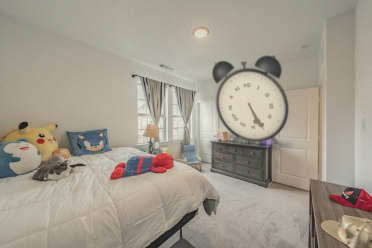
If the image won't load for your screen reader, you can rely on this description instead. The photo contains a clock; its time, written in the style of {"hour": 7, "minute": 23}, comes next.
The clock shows {"hour": 5, "minute": 26}
